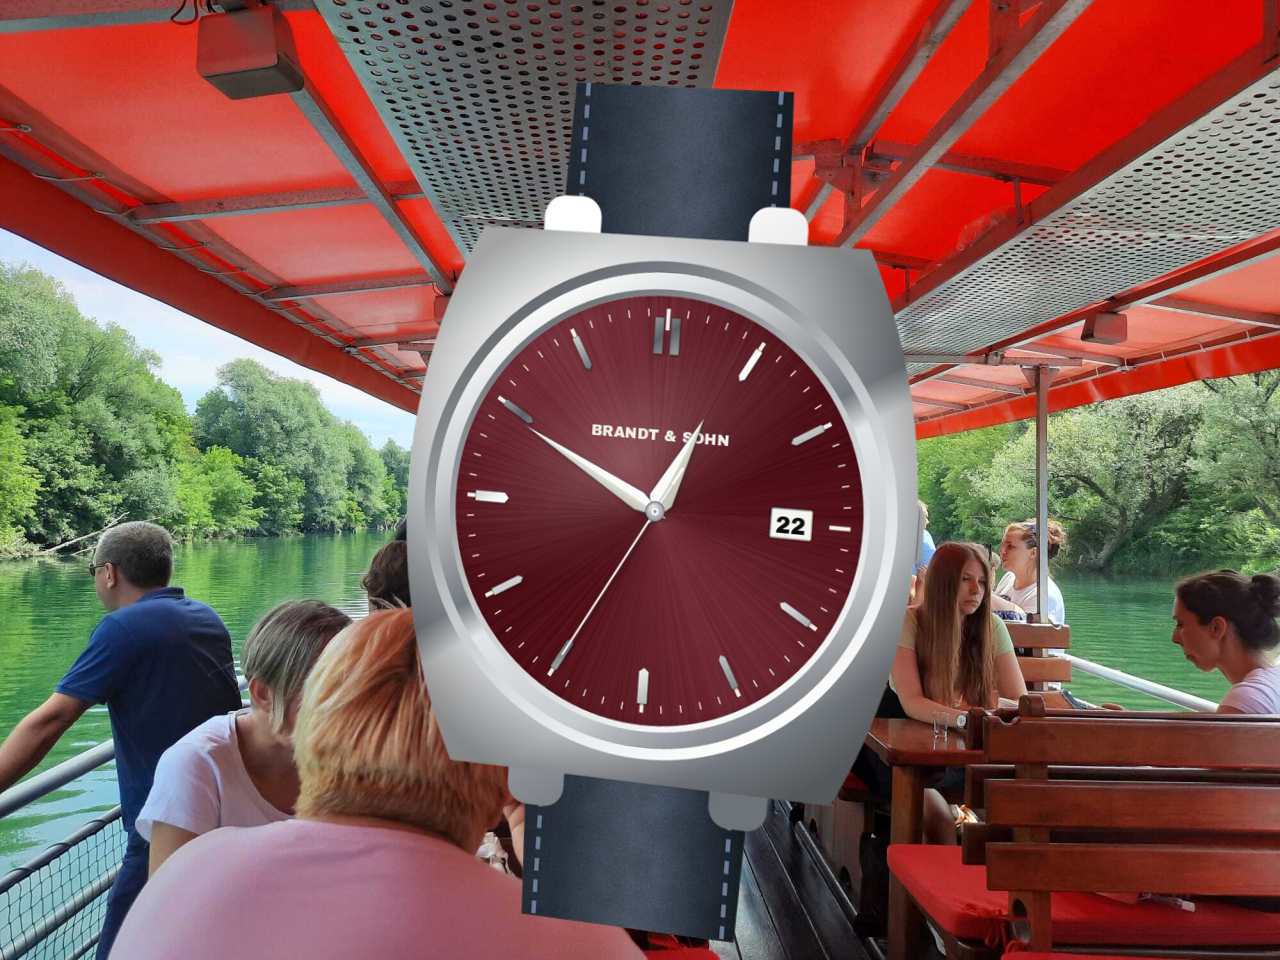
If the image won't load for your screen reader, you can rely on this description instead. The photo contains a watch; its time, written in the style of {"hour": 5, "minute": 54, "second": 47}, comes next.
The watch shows {"hour": 12, "minute": 49, "second": 35}
